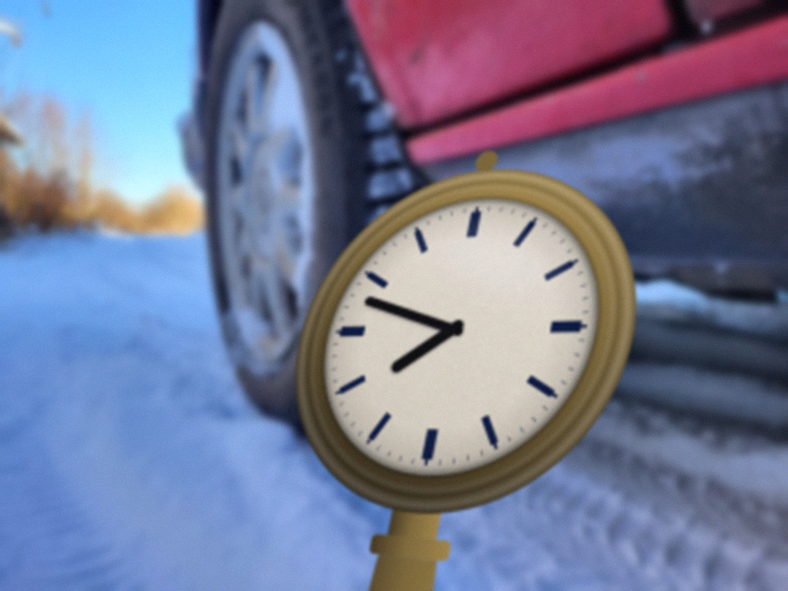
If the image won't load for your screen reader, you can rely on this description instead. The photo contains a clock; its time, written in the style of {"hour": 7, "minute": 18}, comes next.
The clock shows {"hour": 7, "minute": 48}
